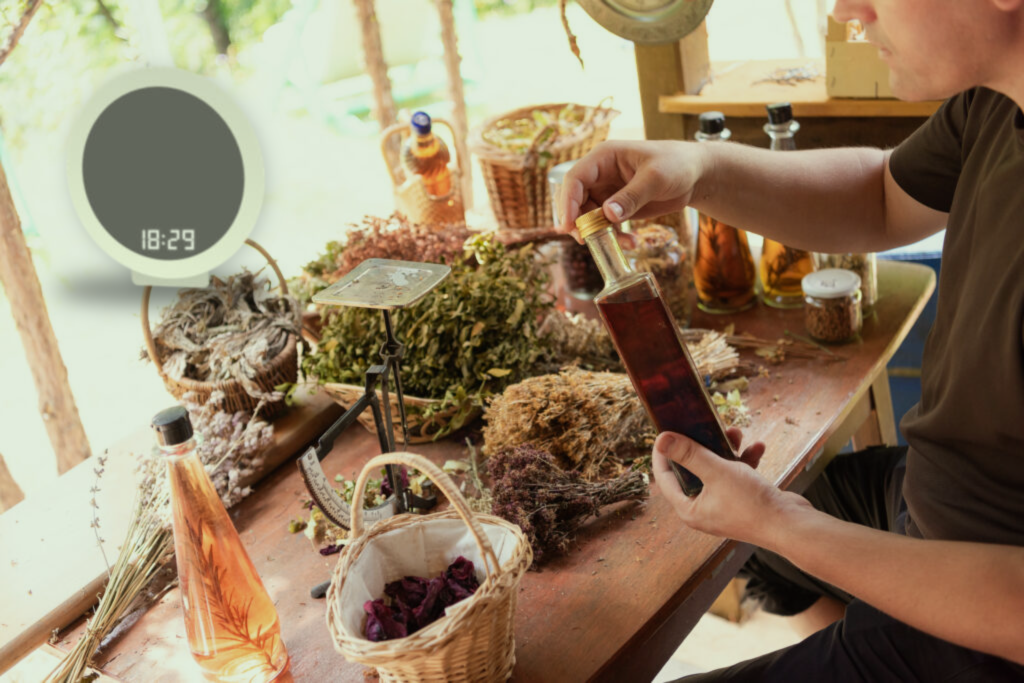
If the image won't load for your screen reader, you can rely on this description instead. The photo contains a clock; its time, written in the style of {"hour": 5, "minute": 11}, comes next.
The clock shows {"hour": 18, "minute": 29}
